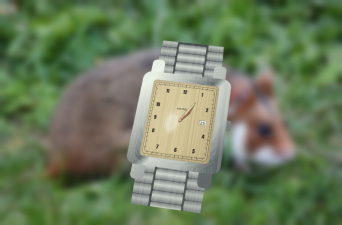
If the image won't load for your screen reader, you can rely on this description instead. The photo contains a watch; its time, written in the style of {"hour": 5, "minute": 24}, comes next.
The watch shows {"hour": 1, "minute": 5}
